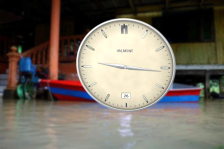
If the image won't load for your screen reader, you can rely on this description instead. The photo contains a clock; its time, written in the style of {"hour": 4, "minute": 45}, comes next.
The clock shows {"hour": 9, "minute": 16}
